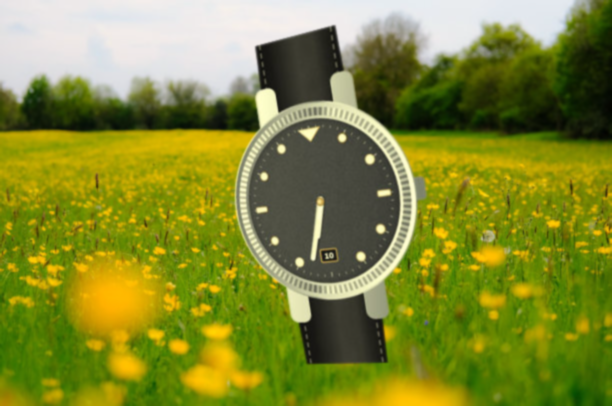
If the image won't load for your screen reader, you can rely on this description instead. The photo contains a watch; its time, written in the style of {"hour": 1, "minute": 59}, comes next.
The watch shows {"hour": 6, "minute": 33}
